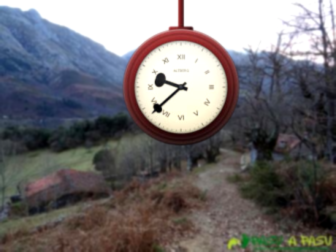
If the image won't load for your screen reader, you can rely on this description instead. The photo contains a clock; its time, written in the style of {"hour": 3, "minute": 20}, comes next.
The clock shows {"hour": 9, "minute": 38}
